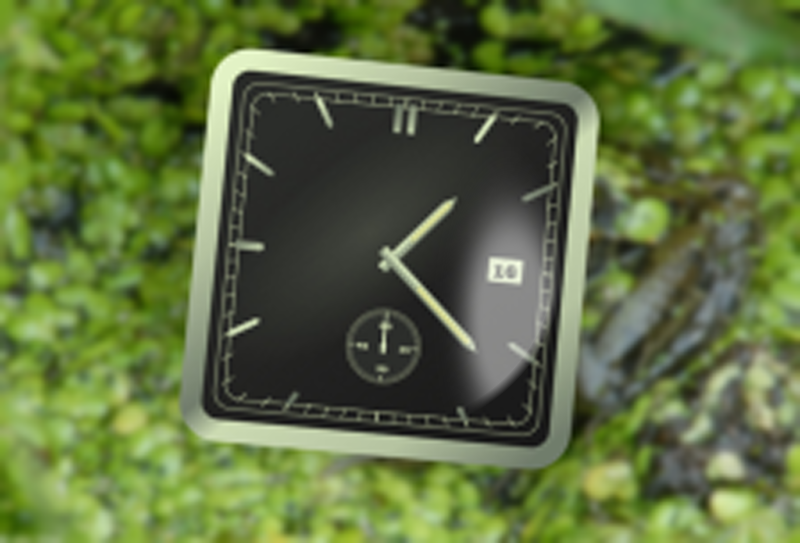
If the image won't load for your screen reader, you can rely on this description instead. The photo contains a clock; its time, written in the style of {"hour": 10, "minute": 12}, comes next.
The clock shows {"hour": 1, "minute": 22}
